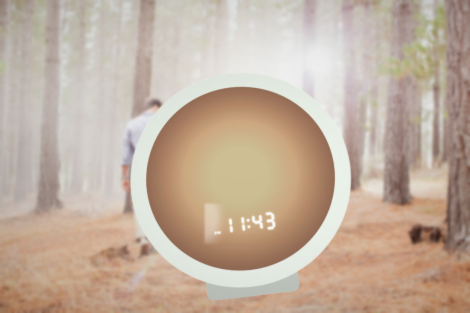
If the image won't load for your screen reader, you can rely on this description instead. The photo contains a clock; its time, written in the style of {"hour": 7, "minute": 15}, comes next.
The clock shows {"hour": 11, "minute": 43}
